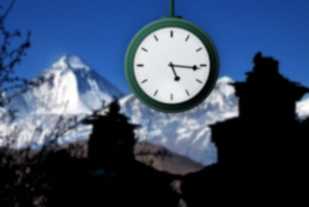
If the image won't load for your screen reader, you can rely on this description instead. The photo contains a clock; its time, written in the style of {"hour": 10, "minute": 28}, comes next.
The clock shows {"hour": 5, "minute": 16}
